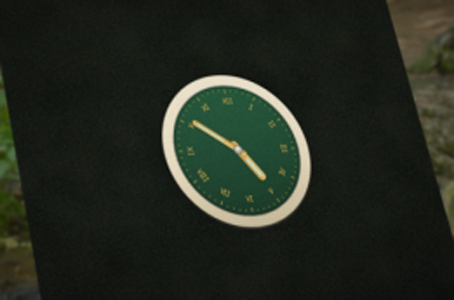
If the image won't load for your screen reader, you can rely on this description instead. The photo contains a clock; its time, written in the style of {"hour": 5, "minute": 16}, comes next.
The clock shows {"hour": 4, "minute": 51}
